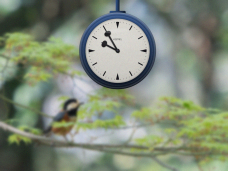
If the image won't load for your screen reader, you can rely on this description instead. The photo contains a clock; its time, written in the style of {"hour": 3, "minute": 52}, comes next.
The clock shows {"hour": 9, "minute": 55}
